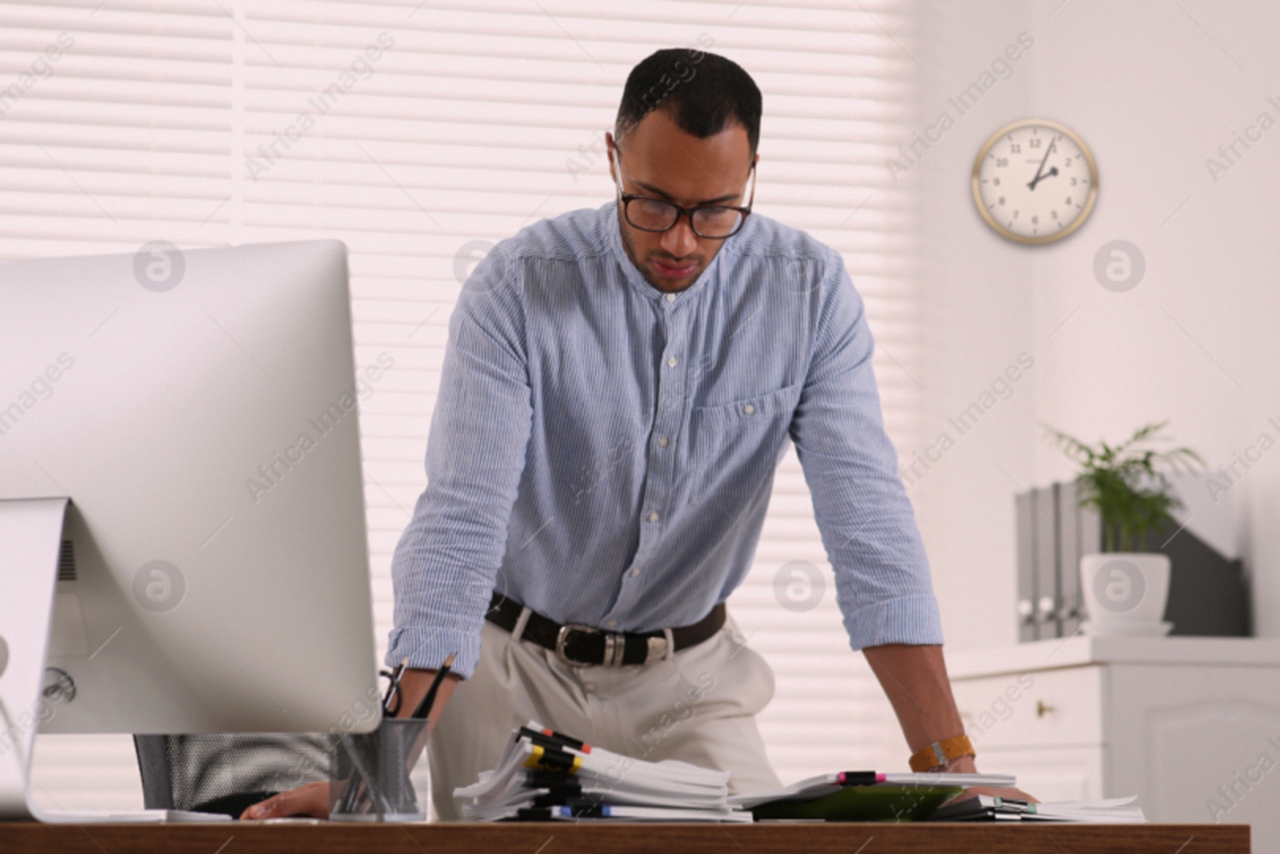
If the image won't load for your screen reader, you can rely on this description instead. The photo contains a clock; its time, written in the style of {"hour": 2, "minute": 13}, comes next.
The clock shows {"hour": 2, "minute": 4}
